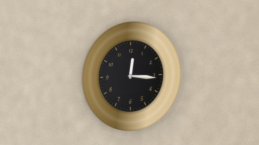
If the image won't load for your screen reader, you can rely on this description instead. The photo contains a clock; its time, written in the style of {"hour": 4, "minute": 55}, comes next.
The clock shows {"hour": 12, "minute": 16}
